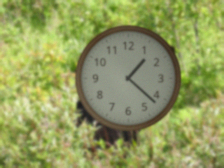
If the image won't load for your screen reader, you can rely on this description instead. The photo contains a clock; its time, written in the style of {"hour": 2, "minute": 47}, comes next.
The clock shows {"hour": 1, "minute": 22}
